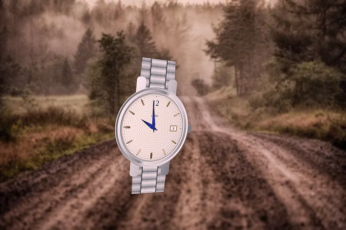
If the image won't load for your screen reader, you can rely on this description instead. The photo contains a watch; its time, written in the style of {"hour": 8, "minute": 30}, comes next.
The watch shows {"hour": 9, "minute": 59}
